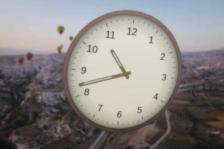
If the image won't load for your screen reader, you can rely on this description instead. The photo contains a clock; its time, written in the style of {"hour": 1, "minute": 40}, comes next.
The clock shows {"hour": 10, "minute": 42}
